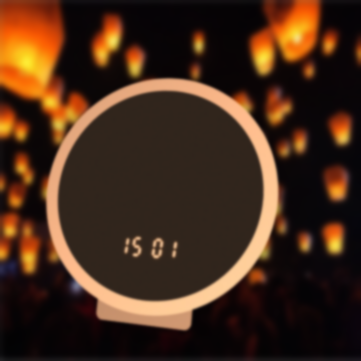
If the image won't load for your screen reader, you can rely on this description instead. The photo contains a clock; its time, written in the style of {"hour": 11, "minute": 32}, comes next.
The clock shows {"hour": 15, "minute": 1}
